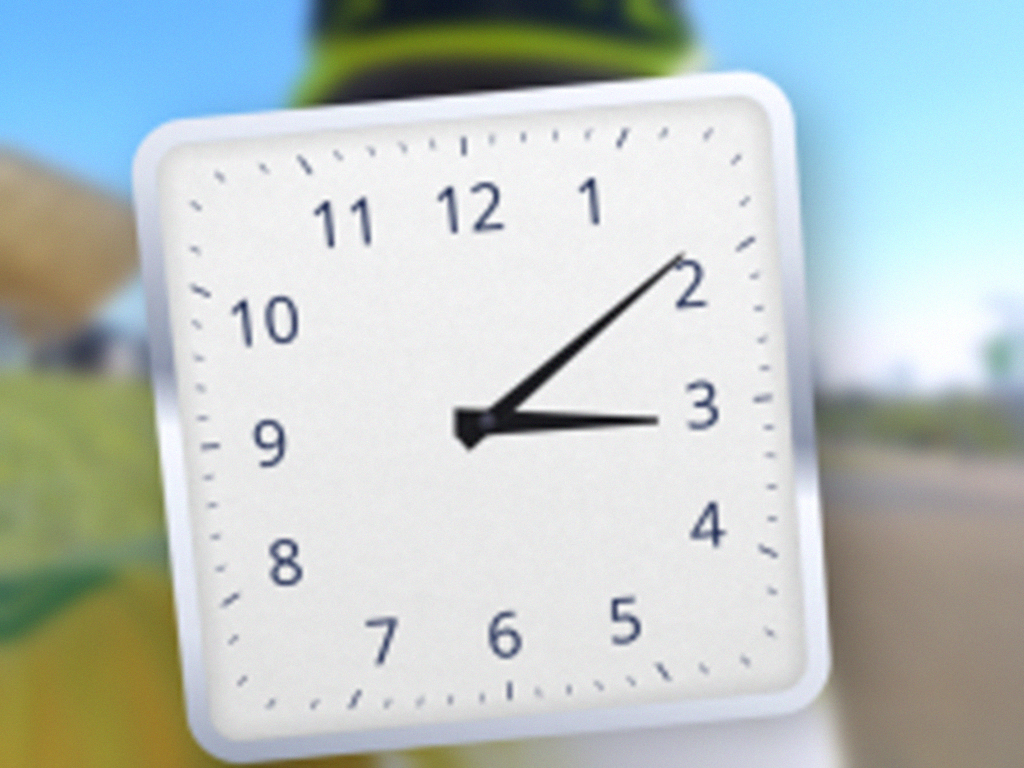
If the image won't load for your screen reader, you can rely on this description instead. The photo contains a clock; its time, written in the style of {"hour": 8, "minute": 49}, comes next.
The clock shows {"hour": 3, "minute": 9}
